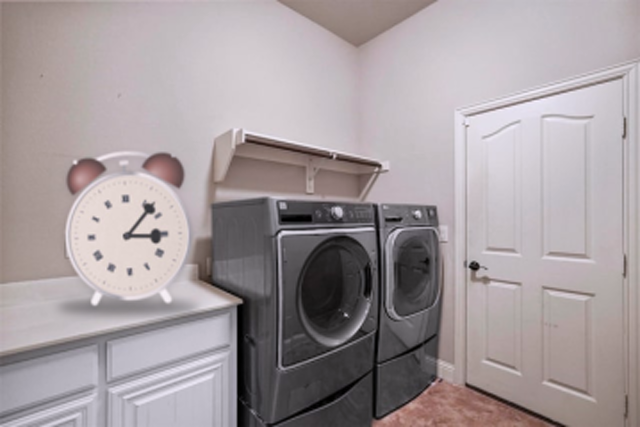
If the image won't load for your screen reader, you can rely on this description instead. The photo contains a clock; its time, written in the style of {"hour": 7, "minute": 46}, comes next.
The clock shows {"hour": 3, "minute": 7}
